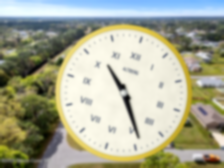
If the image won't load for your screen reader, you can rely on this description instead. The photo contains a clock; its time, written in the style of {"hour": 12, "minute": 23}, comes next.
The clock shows {"hour": 10, "minute": 24}
